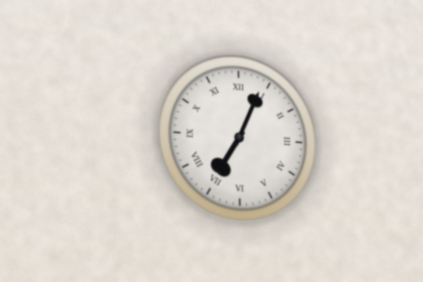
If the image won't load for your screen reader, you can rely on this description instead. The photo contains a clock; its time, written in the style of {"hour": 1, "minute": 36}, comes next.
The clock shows {"hour": 7, "minute": 4}
